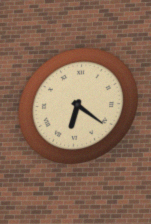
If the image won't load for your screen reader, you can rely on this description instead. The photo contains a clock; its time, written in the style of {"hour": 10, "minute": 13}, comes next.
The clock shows {"hour": 6, "minute": 21}
